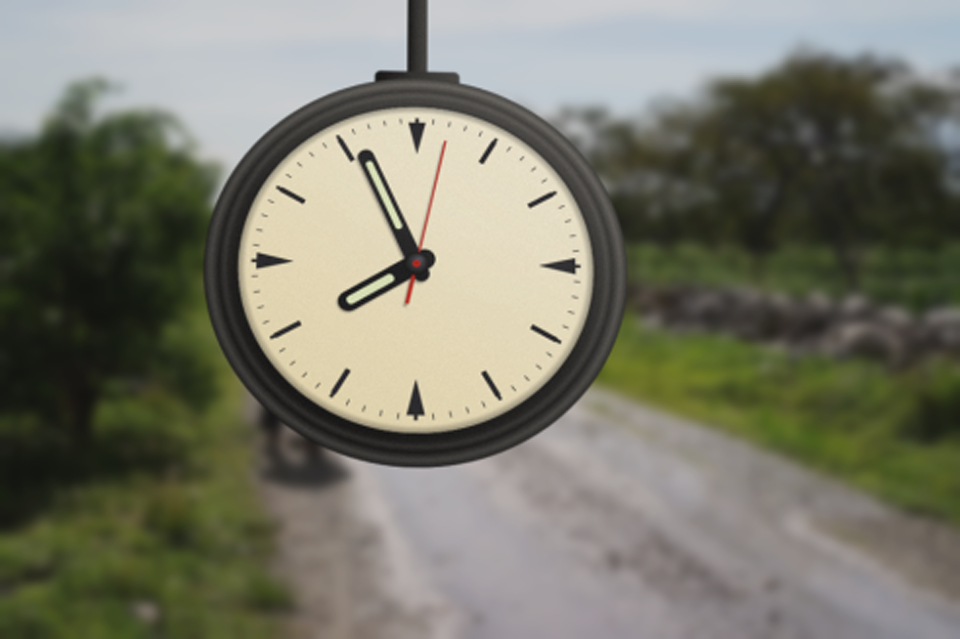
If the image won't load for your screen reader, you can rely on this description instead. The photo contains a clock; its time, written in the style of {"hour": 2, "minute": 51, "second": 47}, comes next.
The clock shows {"hour": 7, "minute": 56, "second": 2}
